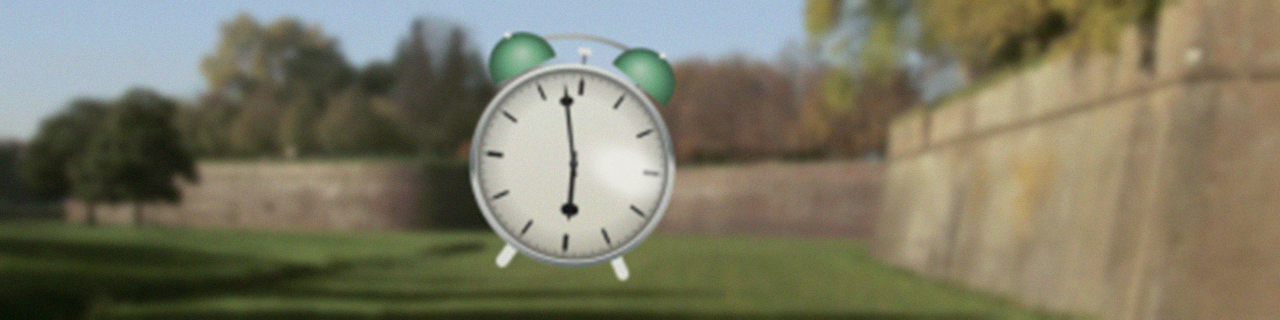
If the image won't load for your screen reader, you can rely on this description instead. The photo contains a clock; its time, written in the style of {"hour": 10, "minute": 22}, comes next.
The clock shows {"hour": 5, "minute": 58}
